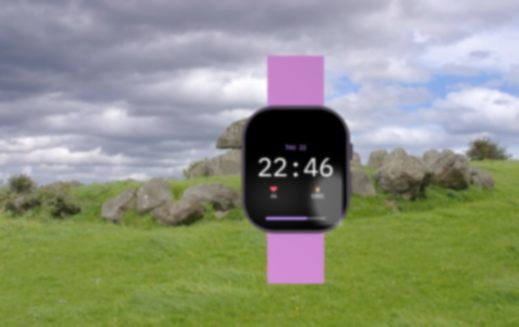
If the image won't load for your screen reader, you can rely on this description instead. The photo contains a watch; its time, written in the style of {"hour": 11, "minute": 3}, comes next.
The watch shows {"hour": 22, "minute": 46}
